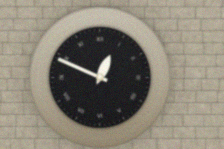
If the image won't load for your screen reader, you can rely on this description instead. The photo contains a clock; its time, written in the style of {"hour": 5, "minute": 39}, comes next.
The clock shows {"hour": 12, "minute": 49}
